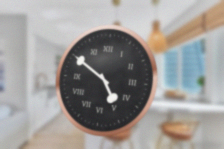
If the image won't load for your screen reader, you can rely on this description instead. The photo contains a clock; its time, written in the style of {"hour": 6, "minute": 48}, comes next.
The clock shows {"hour": 4, "minute": 50}
